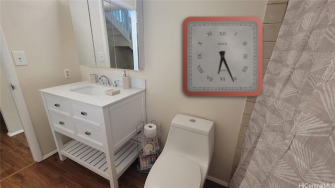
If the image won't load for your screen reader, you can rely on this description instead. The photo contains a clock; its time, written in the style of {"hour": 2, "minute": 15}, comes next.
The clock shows {"hour": 6, "minute": 26}
